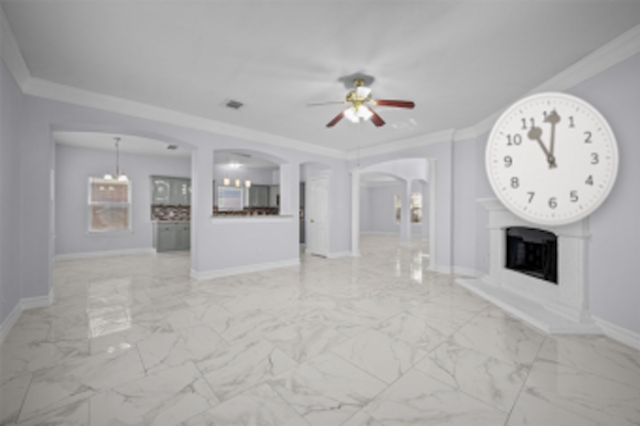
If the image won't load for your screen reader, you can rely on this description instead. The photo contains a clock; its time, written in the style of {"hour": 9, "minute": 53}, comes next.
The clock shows {"hour": 11, "minute": 1}
